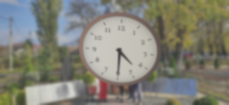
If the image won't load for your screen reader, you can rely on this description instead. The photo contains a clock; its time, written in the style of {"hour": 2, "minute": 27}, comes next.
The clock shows {"hour": 4, "minute": 30}
